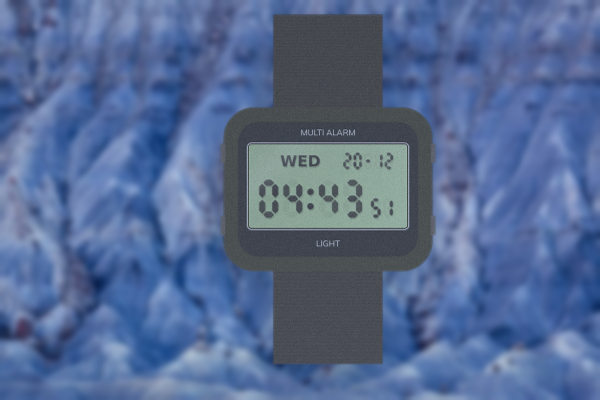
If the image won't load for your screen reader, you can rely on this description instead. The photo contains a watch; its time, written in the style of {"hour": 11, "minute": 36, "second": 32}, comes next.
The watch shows {"hour": 4, "minute": 43, "second": 51}
